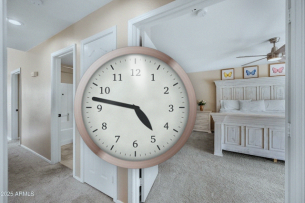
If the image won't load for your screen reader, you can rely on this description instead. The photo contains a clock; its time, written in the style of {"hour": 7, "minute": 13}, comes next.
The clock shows {"hour": 4, "minute": 47}
